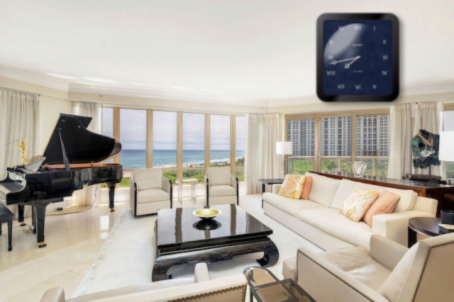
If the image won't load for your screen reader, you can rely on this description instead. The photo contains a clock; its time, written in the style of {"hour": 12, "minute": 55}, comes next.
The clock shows {"hour": 7, "minute": 43}
